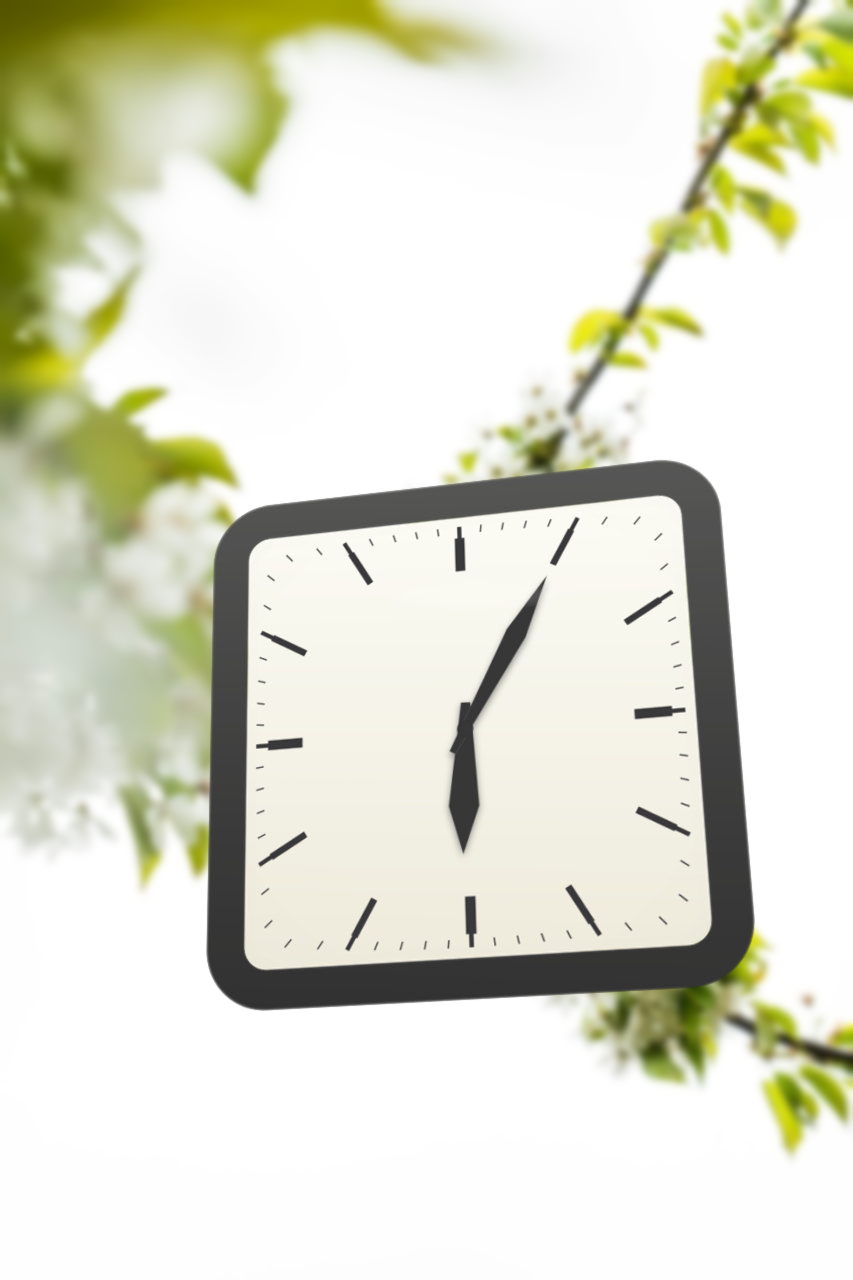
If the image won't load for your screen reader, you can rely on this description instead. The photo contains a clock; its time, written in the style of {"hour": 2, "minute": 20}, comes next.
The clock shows {"hour": 6, "minute": 5}
